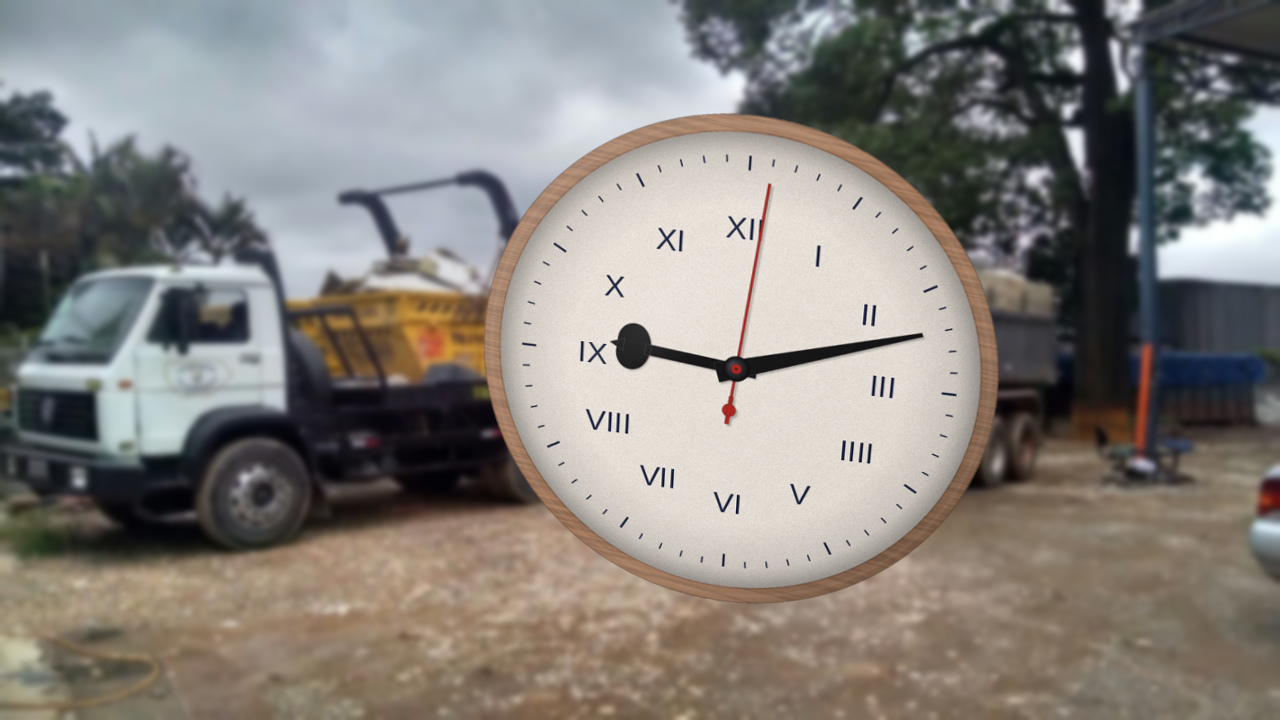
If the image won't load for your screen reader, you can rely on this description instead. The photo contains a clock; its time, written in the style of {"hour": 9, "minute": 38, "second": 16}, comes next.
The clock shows {"hour": 9, "minute": 12, "second": 1}
